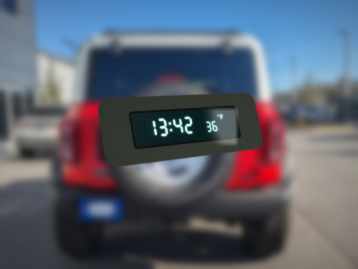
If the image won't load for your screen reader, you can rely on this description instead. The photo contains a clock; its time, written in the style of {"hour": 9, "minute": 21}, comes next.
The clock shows {"hour": 13, "minute": 42}
